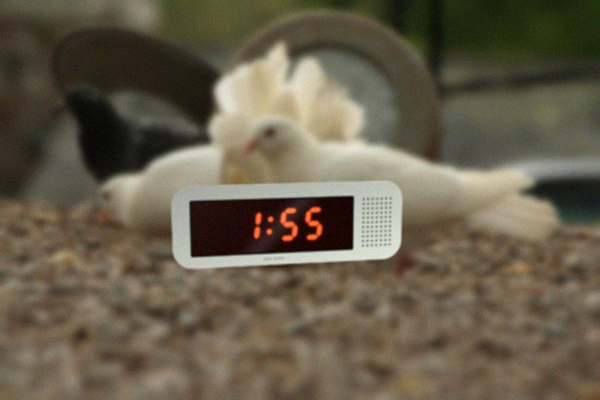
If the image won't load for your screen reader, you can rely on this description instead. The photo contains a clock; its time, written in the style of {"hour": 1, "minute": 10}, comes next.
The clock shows {"hour": 1, "minute": 55}
